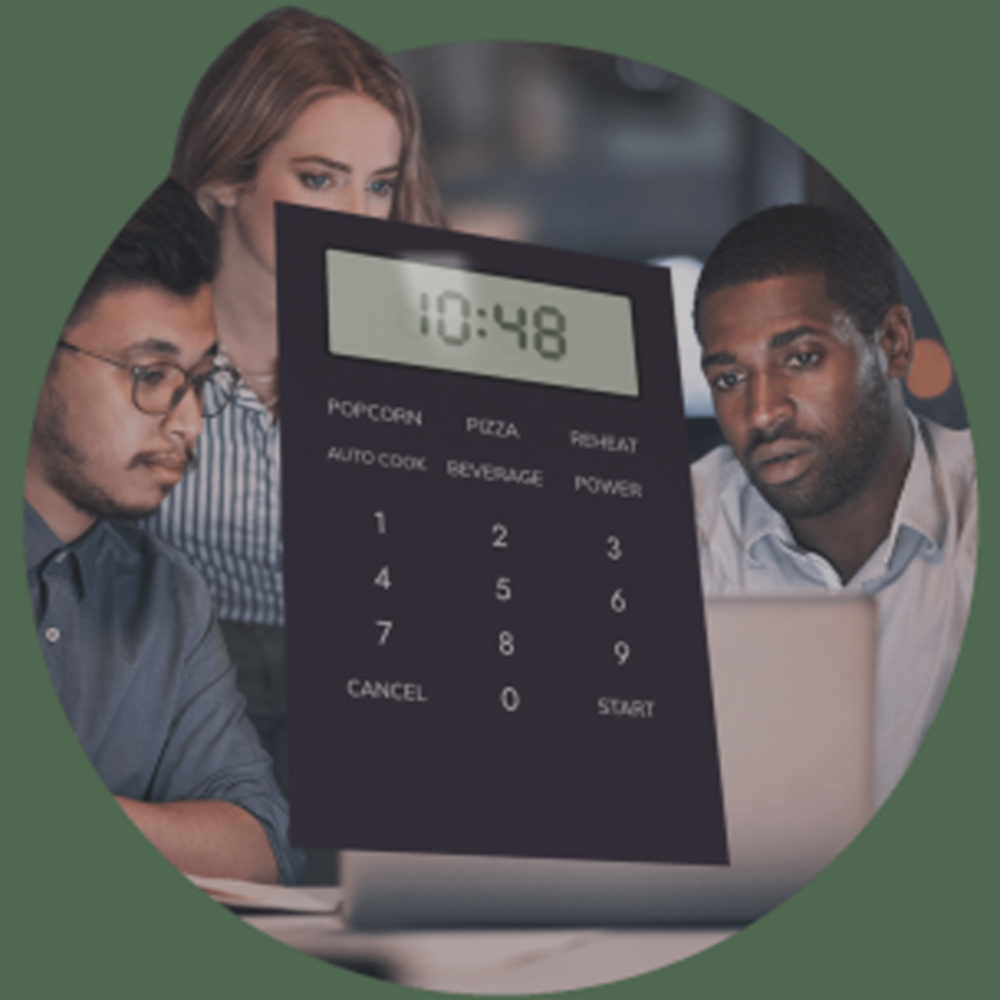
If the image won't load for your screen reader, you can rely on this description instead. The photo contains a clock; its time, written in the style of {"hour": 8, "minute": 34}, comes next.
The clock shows {"hour": 10, "minute": 48}
